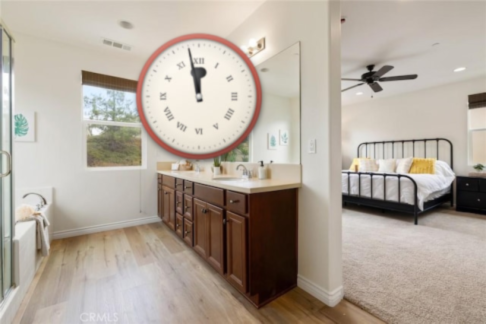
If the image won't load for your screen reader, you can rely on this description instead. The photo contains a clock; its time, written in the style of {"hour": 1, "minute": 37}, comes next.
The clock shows {"hour": 11, "minute": 58}
